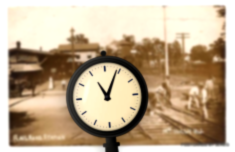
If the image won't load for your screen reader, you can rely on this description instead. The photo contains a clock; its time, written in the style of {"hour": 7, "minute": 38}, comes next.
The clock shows {"hour": 11, "minute": 4}
